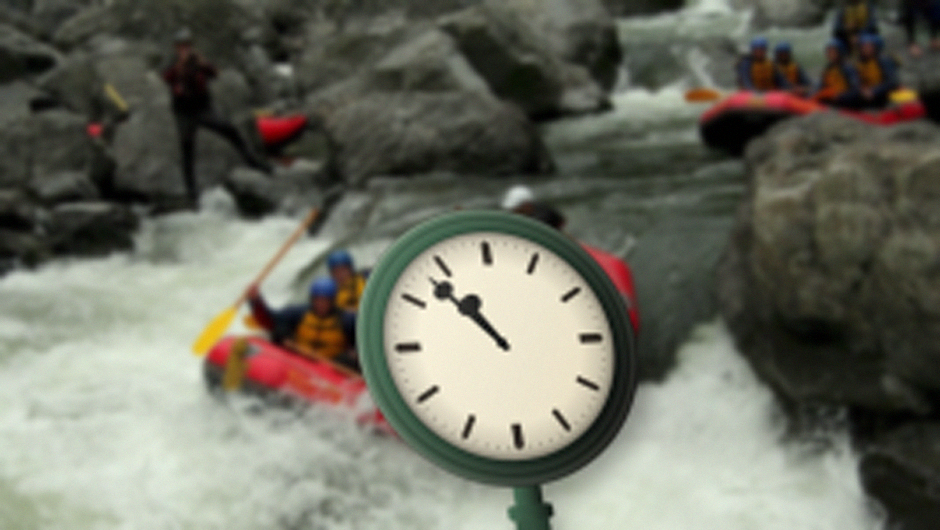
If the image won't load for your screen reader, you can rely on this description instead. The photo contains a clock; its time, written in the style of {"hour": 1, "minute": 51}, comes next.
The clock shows {"hour": 10, "minute": 53}
